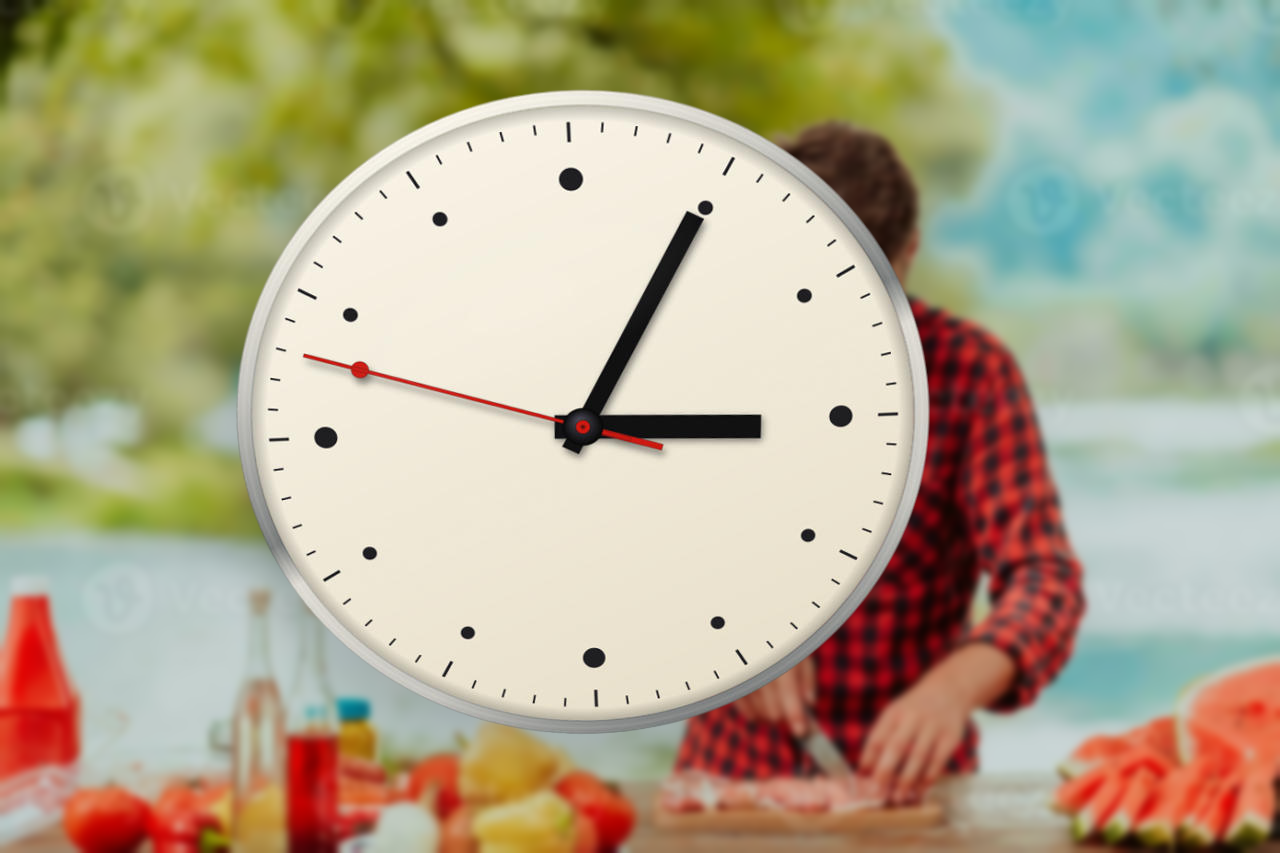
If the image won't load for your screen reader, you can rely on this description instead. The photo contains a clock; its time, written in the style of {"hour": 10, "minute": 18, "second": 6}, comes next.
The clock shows {"hour": 3, "minute": 4, "second": 48}
